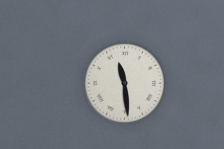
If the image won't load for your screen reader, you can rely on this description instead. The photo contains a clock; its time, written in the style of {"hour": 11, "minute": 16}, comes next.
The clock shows {"hour": 11, "minute": 29}
